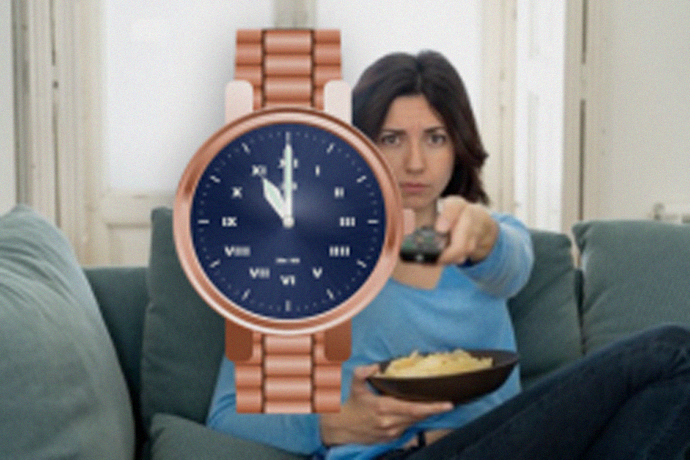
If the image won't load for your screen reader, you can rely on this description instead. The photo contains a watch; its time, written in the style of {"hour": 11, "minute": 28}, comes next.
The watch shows {"hour": 11, "minute": 0}
